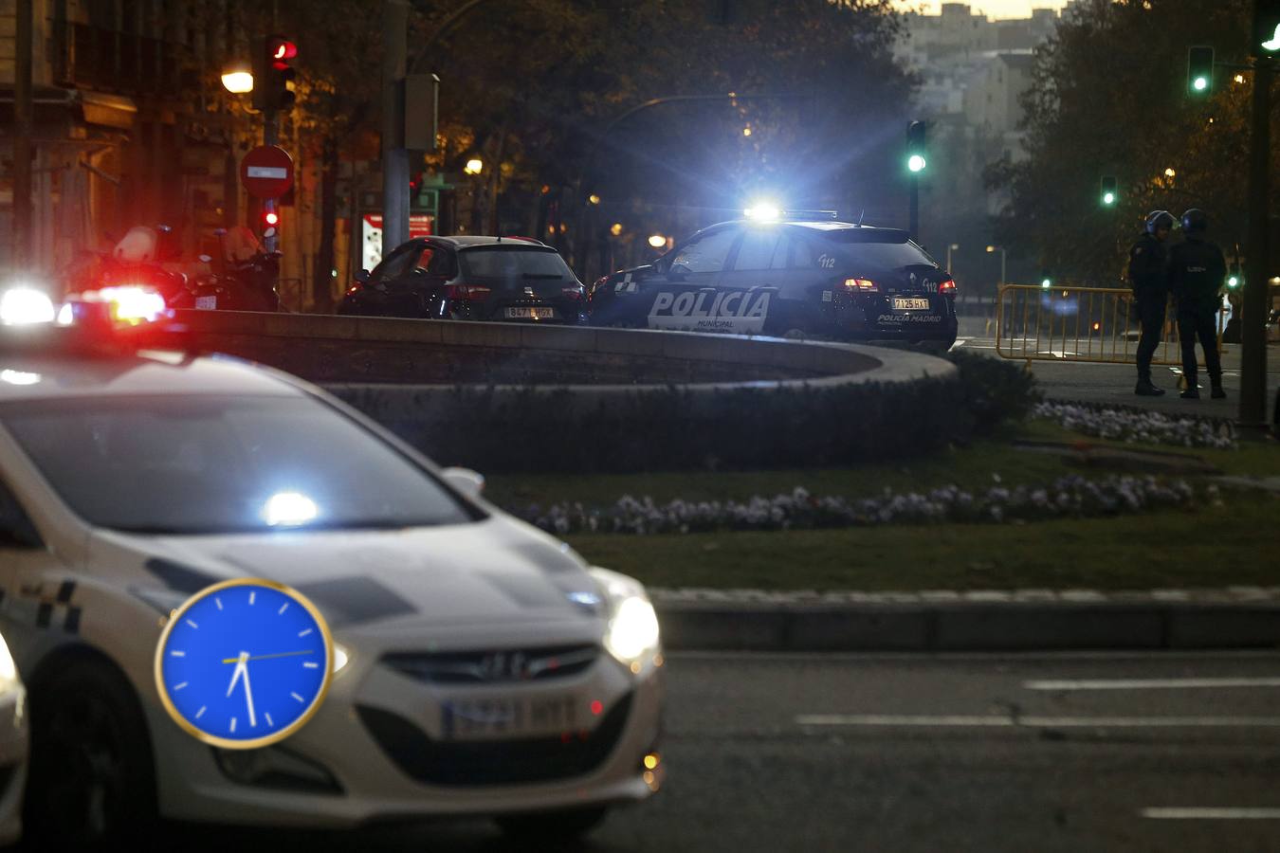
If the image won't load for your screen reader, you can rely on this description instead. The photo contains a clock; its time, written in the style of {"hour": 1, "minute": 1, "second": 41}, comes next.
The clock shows {"hour": 6, "minute": 27, "second": 13}
